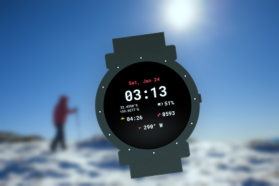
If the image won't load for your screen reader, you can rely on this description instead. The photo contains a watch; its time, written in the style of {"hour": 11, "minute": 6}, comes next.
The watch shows {"hour": 3, "minute": 13}
